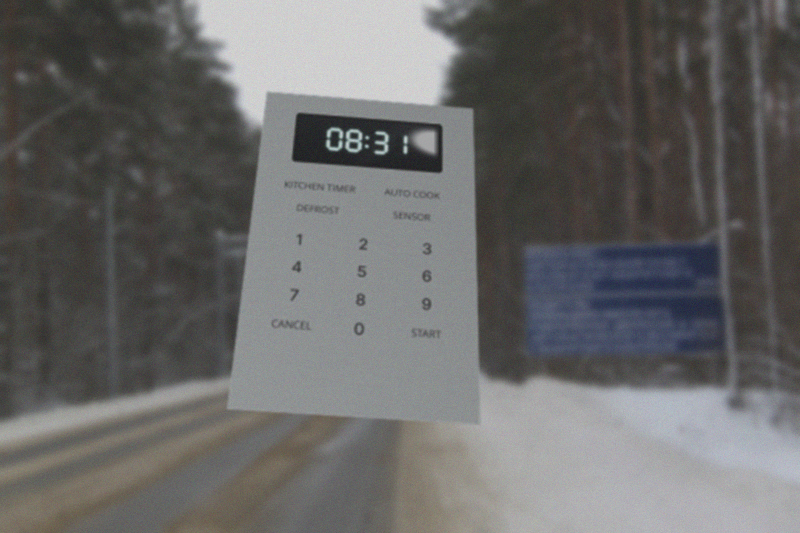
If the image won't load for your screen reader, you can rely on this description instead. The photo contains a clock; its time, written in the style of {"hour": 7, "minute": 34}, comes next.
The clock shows {"hour": 8, "minute": 31}
